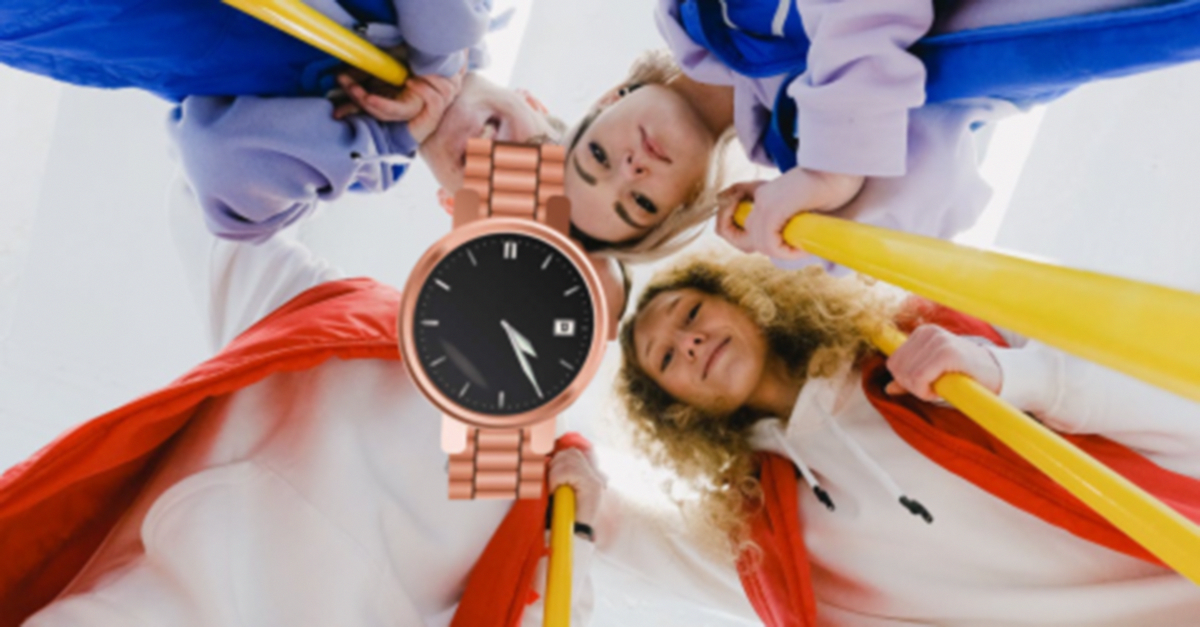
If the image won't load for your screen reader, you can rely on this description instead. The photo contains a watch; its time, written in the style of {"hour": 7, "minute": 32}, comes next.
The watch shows {"hour": 4, "minute": 25}
